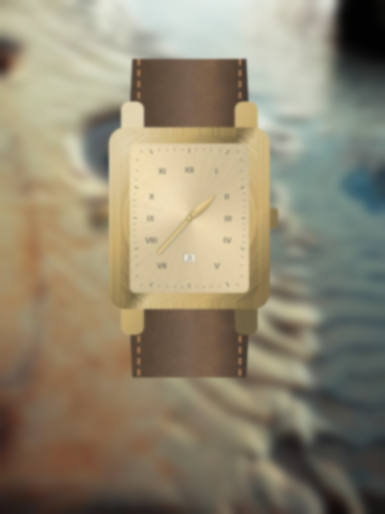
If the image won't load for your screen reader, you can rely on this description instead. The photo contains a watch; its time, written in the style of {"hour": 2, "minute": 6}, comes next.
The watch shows {"hour": 1, "minute": 37}
